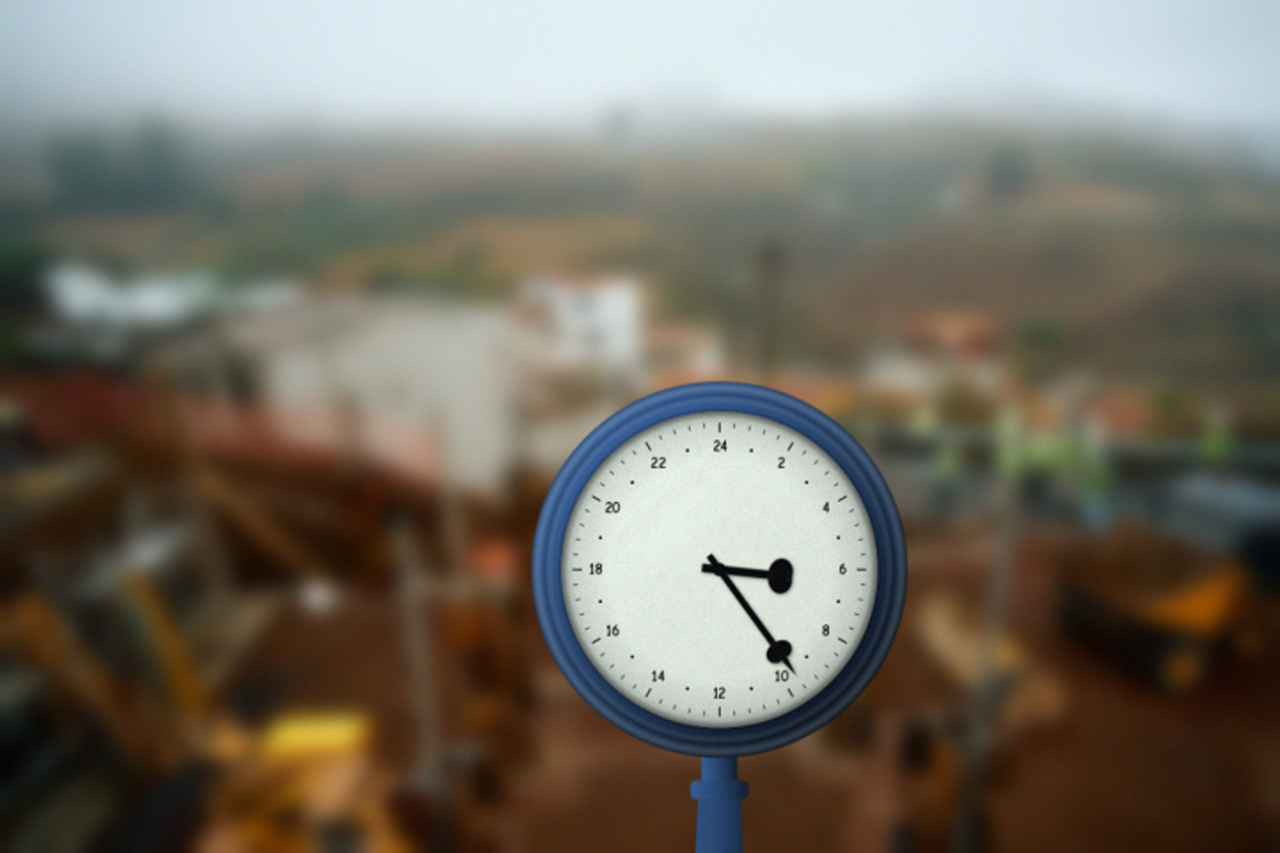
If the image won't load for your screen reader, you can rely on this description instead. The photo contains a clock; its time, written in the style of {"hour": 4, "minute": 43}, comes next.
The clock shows {"hour": 6, "minute": 24}
